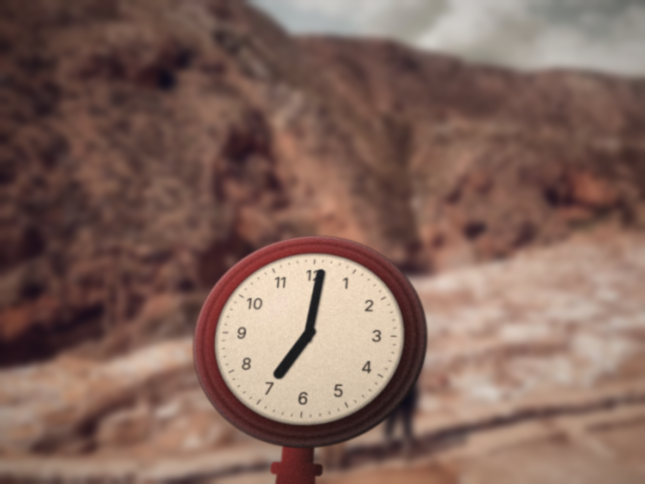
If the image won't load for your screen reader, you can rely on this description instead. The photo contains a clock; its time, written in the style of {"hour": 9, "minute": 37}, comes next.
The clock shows {"hour": 7, "minute": 1}
